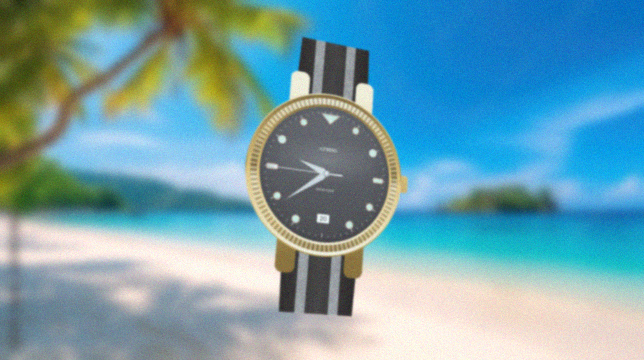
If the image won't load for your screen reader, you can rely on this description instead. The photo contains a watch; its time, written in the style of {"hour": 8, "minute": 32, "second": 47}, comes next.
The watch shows {"hour": 9, "minute": 38, "second": 45}
